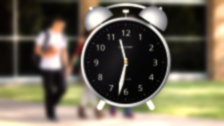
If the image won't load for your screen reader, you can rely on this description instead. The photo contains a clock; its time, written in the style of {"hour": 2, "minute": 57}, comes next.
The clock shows {"hour": 11, "minute": 32}
